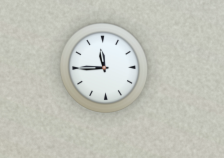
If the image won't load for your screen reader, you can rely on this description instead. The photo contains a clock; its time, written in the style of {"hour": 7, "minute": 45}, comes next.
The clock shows {"hour": 11, "minute": 45}
